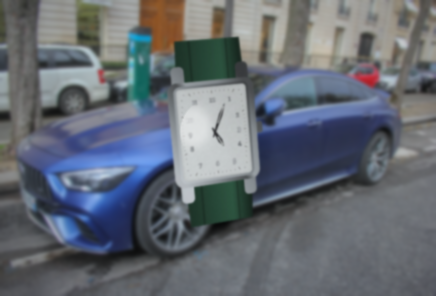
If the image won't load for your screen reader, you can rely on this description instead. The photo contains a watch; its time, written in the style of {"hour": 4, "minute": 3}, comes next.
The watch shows {"hour": 5, "minute": 4}
